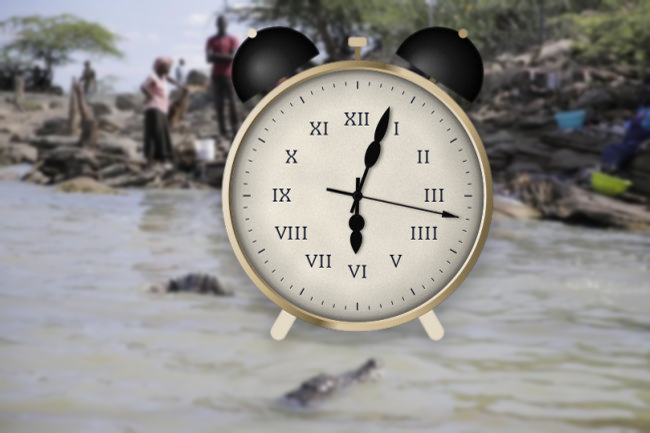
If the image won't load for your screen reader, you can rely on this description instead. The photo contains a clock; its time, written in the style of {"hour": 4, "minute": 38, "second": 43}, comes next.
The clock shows {"hour": 6, "minute": 3, "second": 17}
